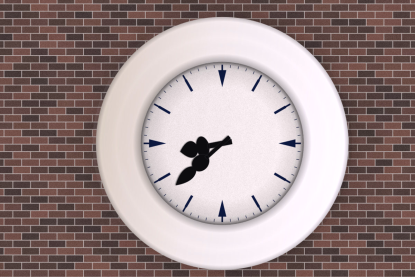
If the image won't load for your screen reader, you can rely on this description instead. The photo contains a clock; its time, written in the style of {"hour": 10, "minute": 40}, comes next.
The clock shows {"hour": 8, "minute": 38}
